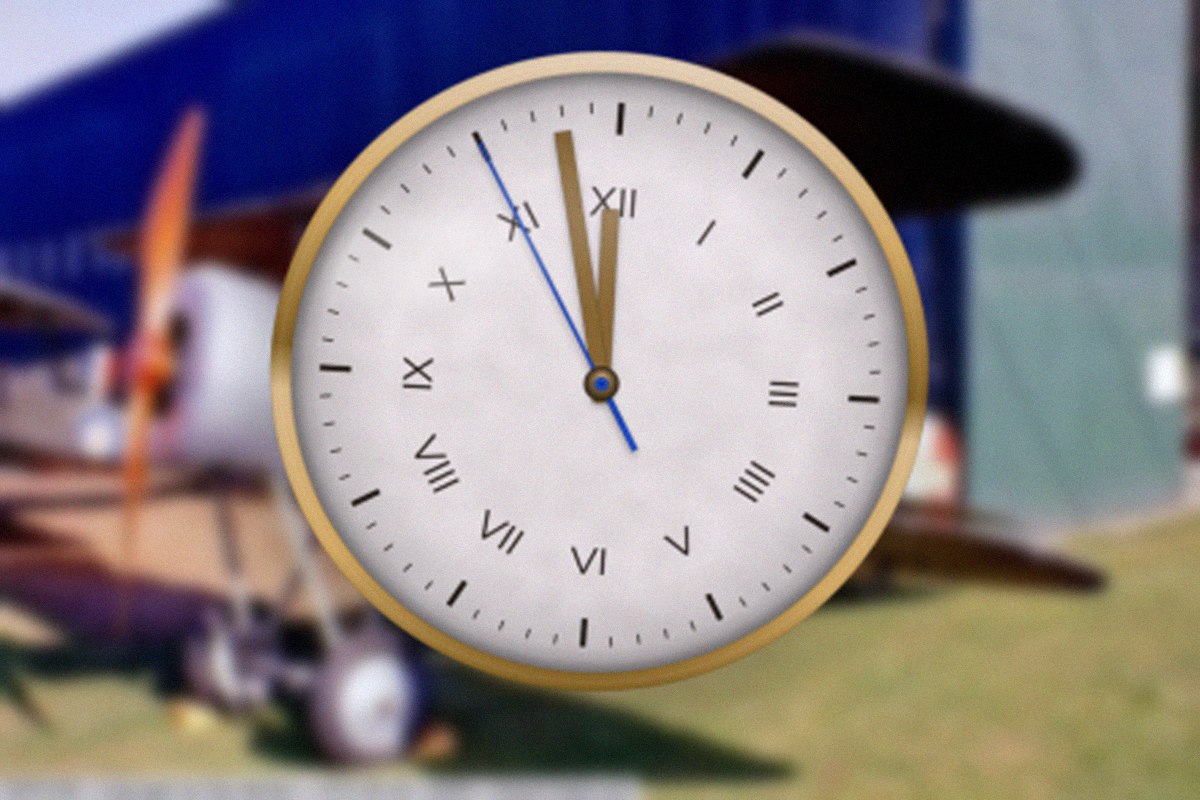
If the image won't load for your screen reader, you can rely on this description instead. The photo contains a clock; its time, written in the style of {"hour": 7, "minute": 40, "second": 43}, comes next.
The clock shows {"hour": 11, "minute": 57, "second": 55}
